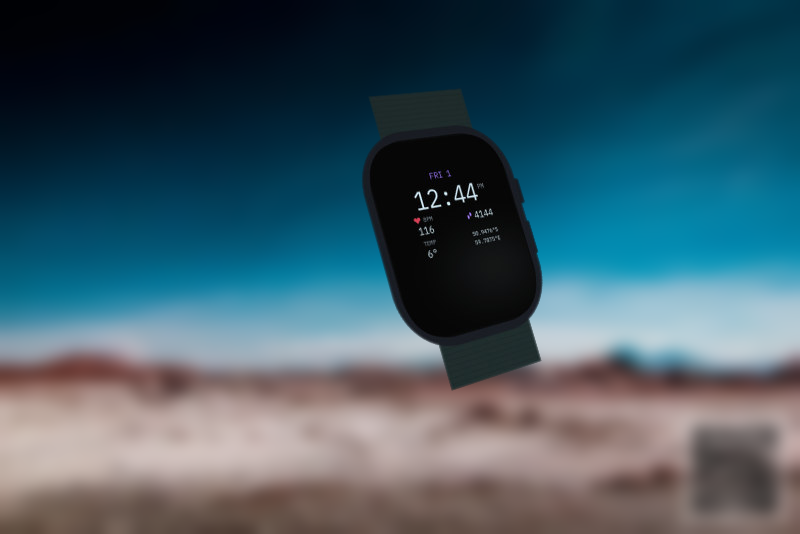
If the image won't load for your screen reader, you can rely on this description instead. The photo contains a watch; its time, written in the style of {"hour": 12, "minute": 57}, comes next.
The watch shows {"hour": 12, "minute": 44}
